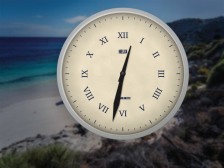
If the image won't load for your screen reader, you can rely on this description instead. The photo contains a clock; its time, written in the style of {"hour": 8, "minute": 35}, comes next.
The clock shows {"hour": 12, "minute": 32}
